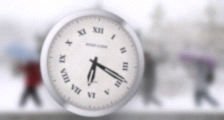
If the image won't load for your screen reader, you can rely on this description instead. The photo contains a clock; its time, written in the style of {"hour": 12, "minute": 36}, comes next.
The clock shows {"hour": 6, "minute": 19}
